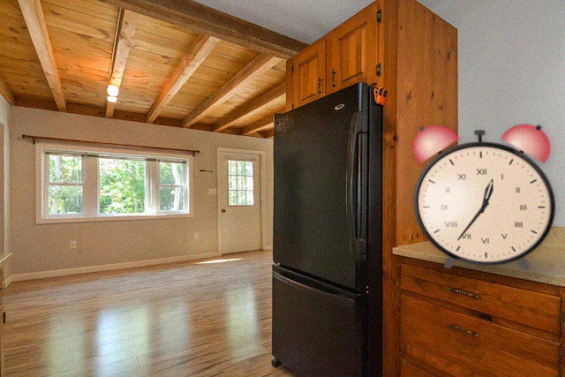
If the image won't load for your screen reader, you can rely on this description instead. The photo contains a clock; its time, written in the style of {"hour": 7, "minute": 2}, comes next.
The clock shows {"hour": 12, "minute": 36}
